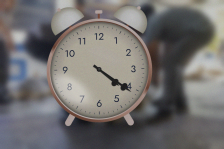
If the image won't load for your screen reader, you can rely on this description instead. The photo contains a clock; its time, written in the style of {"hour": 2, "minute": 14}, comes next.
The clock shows {"hour": 4, "minute": 21}
